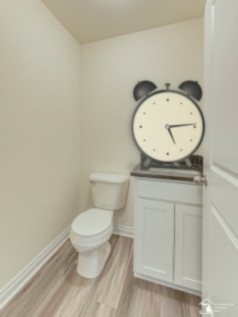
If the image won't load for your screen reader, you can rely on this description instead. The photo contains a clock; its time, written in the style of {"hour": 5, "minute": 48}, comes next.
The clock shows {"hour": 5, "minute": 14}
